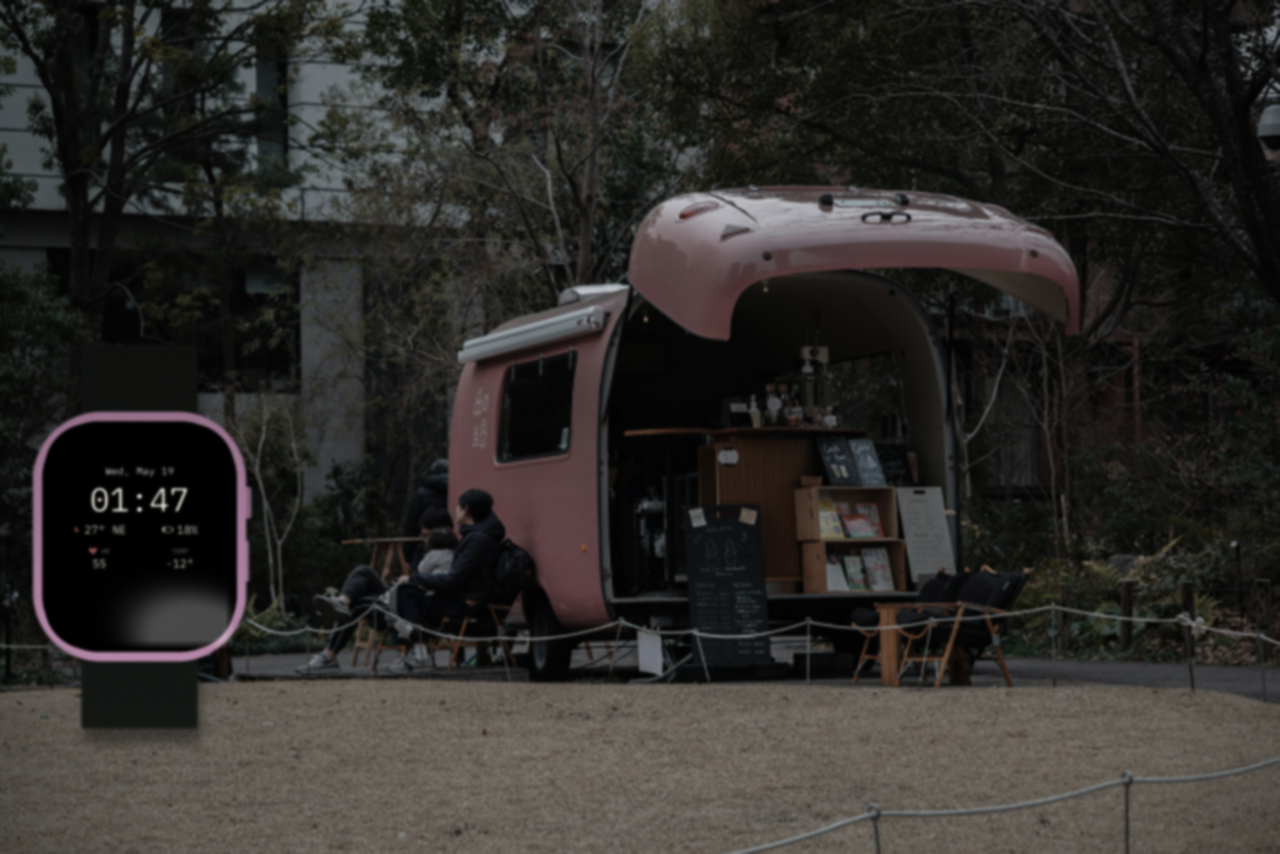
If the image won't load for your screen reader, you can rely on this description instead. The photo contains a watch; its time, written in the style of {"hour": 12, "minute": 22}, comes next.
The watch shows {"hour": 1, "minute": 47}
